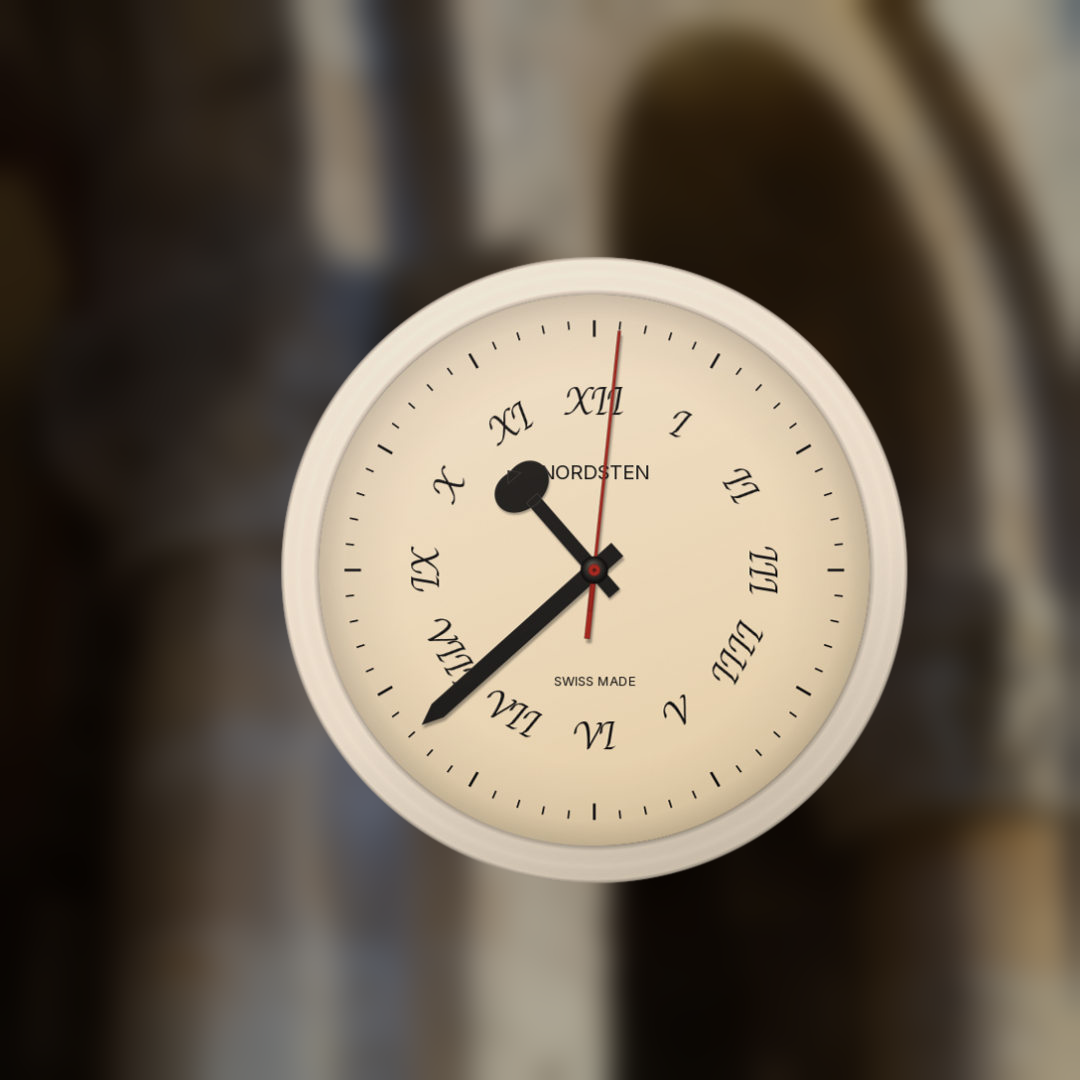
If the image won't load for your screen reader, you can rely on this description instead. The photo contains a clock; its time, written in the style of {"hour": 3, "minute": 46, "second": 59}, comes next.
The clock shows {"hour": 10, "minute": 38, "second": 1}
